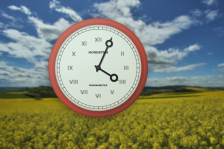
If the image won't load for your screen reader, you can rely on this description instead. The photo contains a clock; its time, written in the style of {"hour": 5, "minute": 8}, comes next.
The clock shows {"hour": 4, "minute": 4}
